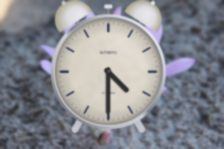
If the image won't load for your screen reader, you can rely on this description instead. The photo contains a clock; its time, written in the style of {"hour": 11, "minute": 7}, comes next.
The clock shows {"hour": 4, "minute": 30}
